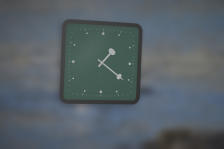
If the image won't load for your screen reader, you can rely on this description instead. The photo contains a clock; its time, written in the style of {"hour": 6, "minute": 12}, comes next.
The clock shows {"hour": 1, "minute": 21}
